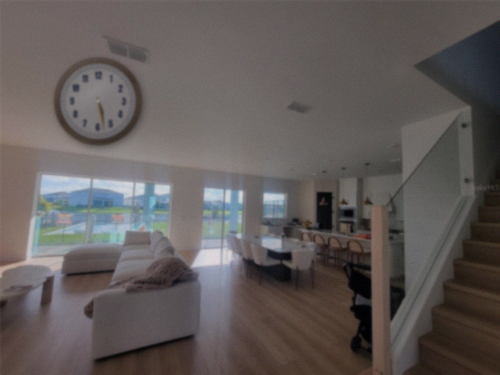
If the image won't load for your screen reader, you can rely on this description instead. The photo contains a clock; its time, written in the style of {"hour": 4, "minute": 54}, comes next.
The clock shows {"hour": 5, "minute": 28}
